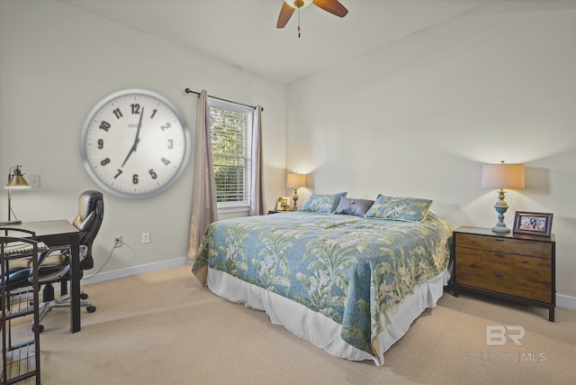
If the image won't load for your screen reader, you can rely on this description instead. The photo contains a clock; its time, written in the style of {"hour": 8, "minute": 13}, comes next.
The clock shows {"hour": 7, "minute": 2}
